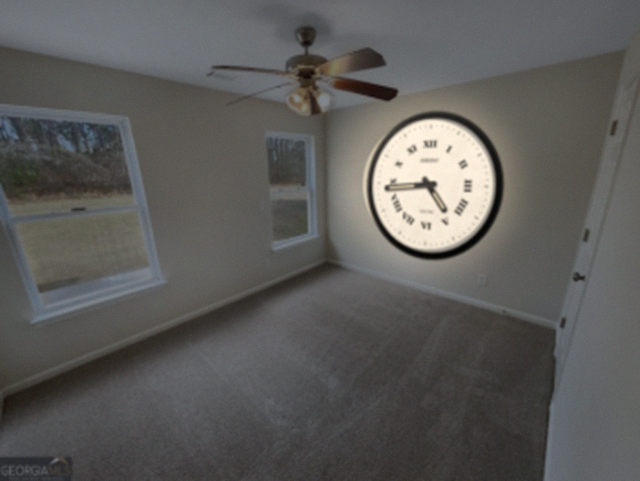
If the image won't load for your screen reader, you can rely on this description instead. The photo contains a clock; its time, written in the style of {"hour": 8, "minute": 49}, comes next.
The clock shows {"hour": 4, "minute": 44}
